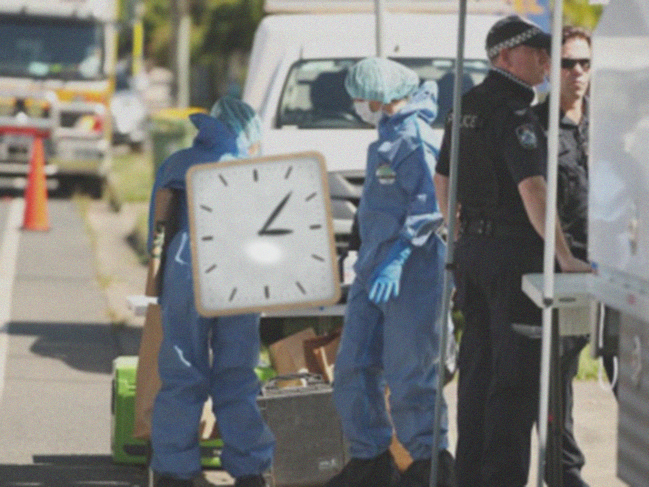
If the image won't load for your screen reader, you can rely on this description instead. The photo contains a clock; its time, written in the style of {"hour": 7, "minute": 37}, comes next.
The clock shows {"hour": 3, "minute": 7}
